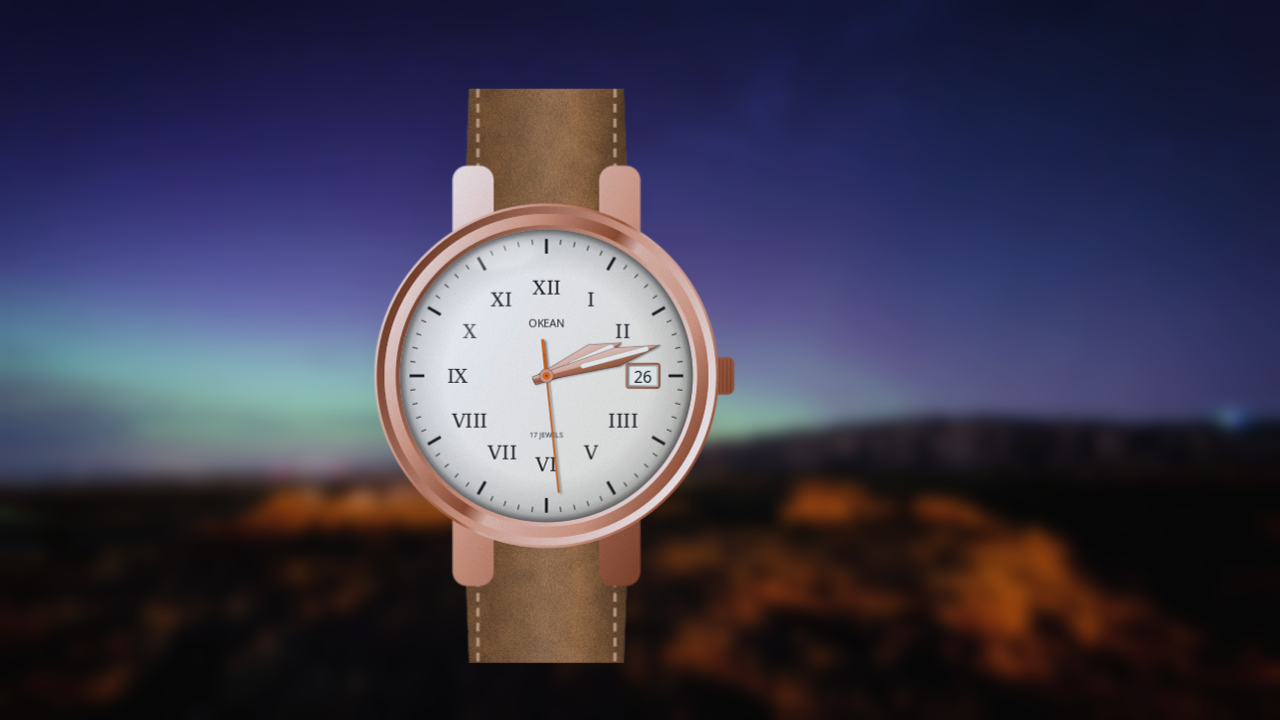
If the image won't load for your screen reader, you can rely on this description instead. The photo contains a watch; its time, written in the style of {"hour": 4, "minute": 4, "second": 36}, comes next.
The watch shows {"hour": 2, "minute": 12, "second": 29}
